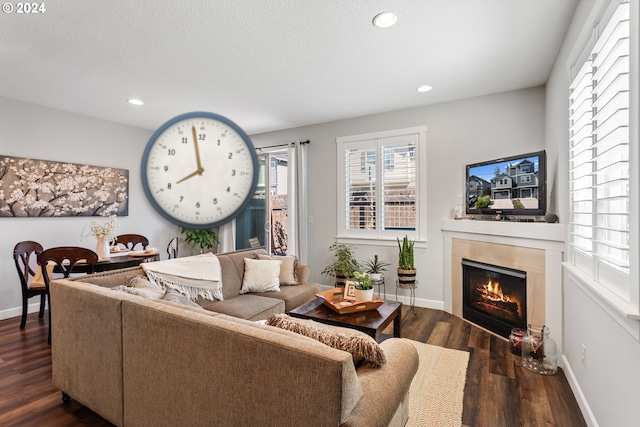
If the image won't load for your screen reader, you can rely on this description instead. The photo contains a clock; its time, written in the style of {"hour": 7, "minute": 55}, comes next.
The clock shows {"hour": 7, "minute": 58}
